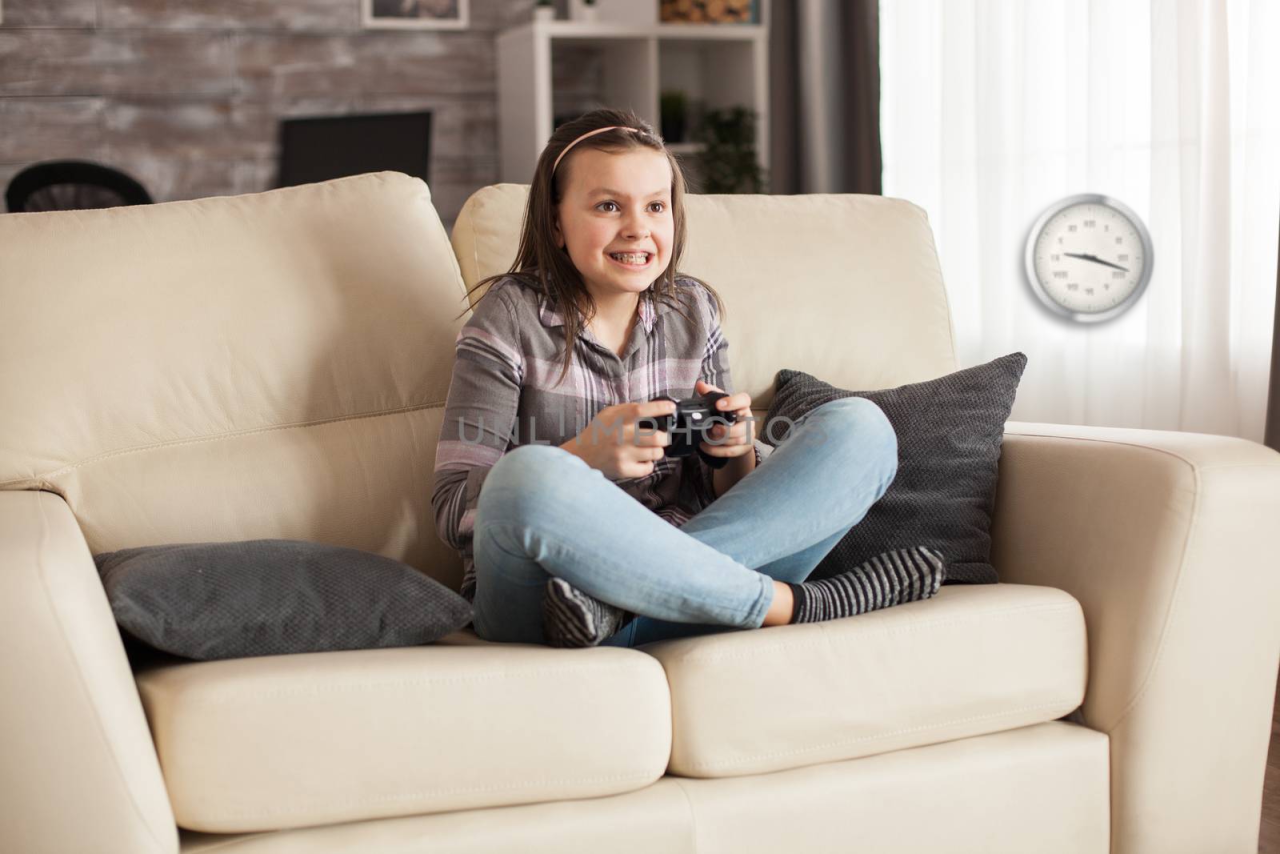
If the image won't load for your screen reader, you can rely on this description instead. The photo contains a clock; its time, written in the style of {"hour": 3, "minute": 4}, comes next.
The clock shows {"hour": 9, "minute": 18}
